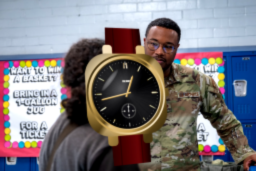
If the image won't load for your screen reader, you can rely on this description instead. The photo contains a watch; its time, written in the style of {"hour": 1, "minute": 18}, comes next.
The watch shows {"hour": 12, "minute": 43}
